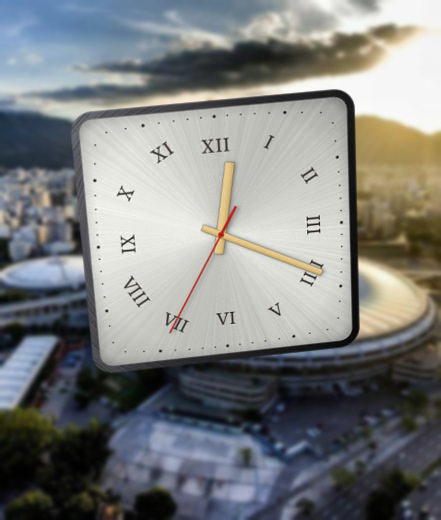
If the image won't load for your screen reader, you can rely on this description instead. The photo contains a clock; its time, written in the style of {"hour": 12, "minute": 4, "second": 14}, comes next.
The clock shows {"hour": 12, "minute": 19, "second": 35}
